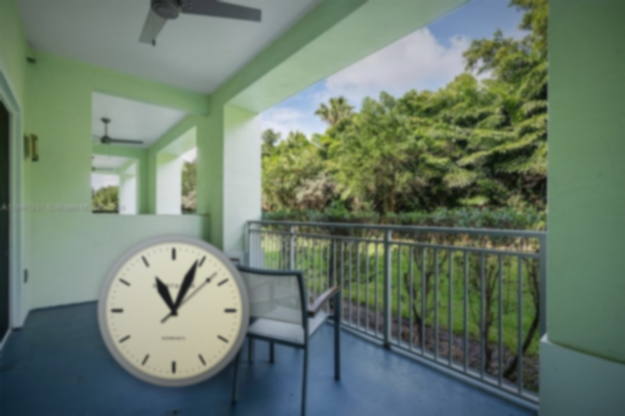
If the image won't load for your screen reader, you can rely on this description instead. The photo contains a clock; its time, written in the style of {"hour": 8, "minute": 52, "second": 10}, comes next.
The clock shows {"hour": 11, "minute": 4, "second": 8}
